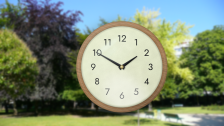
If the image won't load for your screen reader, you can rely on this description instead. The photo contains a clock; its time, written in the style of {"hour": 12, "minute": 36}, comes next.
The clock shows {"hour": 1, "minute": 50}
